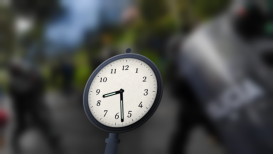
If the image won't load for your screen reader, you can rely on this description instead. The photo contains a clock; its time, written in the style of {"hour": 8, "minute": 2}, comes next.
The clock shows {"hour": 8, "minute": 28}
